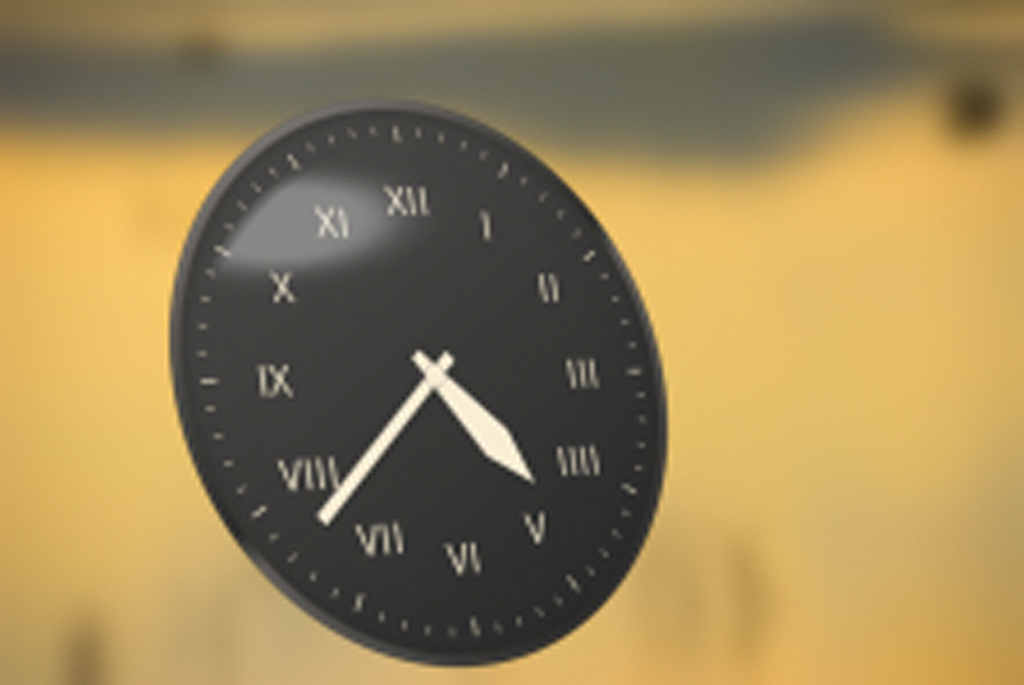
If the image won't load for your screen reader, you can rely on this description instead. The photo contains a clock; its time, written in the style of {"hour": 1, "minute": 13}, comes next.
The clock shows {"hour": 4, "minute": 38}
